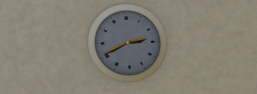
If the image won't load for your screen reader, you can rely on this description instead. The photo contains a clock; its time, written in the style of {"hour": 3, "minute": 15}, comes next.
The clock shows {"hour": 2, "minute": 41}
